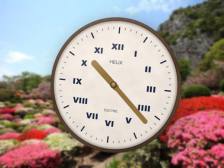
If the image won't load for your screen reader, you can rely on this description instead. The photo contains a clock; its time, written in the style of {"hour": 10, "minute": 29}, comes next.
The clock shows {"hour": 10, "minute": 22}
